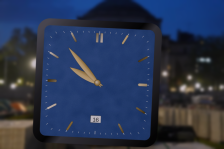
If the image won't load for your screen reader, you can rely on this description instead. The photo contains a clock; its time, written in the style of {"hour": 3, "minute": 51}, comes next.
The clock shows {"hour": 9, "minute": 53}
